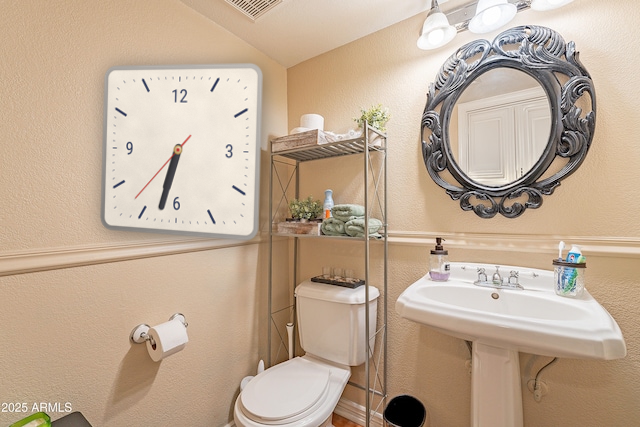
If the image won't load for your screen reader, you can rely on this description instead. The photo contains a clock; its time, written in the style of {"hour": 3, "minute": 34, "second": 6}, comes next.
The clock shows {"hour": 6, "minute": 32, "second": 37}
